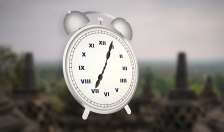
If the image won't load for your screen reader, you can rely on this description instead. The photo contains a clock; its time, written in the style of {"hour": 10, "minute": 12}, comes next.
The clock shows {"hour": 7, "minute": 4}
